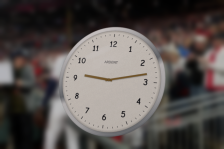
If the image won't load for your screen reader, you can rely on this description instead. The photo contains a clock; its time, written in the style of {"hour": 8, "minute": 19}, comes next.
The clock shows {"hour": 9, "minute": 13}
